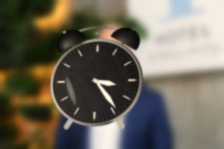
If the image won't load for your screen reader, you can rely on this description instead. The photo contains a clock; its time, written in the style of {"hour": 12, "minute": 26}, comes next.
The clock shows {"hour": 3, "minute": 24}
